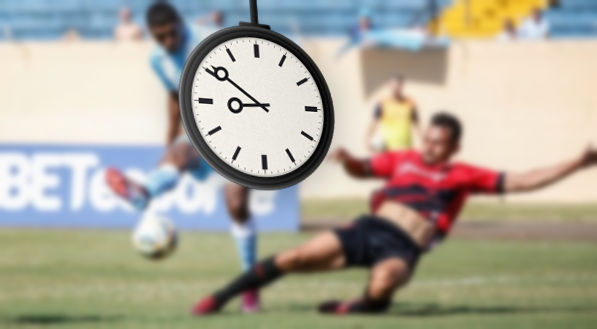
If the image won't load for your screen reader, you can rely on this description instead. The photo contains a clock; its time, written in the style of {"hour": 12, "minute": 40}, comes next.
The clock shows {"hour": 8, "minute": 51}
